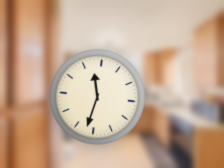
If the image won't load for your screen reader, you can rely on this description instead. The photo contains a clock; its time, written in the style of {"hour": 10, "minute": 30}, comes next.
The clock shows {"hour": 11, "minute": 32}
